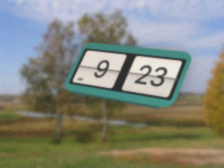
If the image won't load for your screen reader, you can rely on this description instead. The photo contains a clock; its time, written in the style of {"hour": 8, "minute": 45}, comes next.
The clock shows {"hour": 9, "minute": 23}
